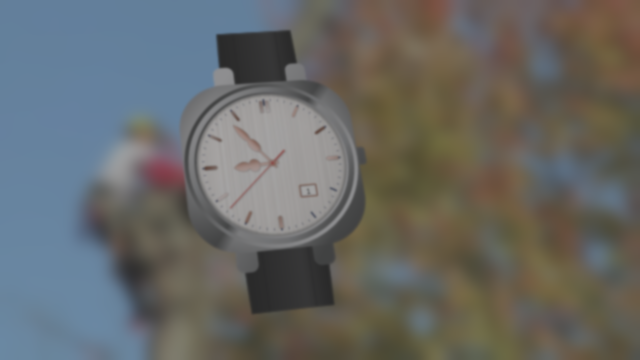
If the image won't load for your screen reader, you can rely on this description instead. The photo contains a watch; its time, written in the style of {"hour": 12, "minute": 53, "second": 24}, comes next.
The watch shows {"hour": 8, "minute": 53, "second": 38}
